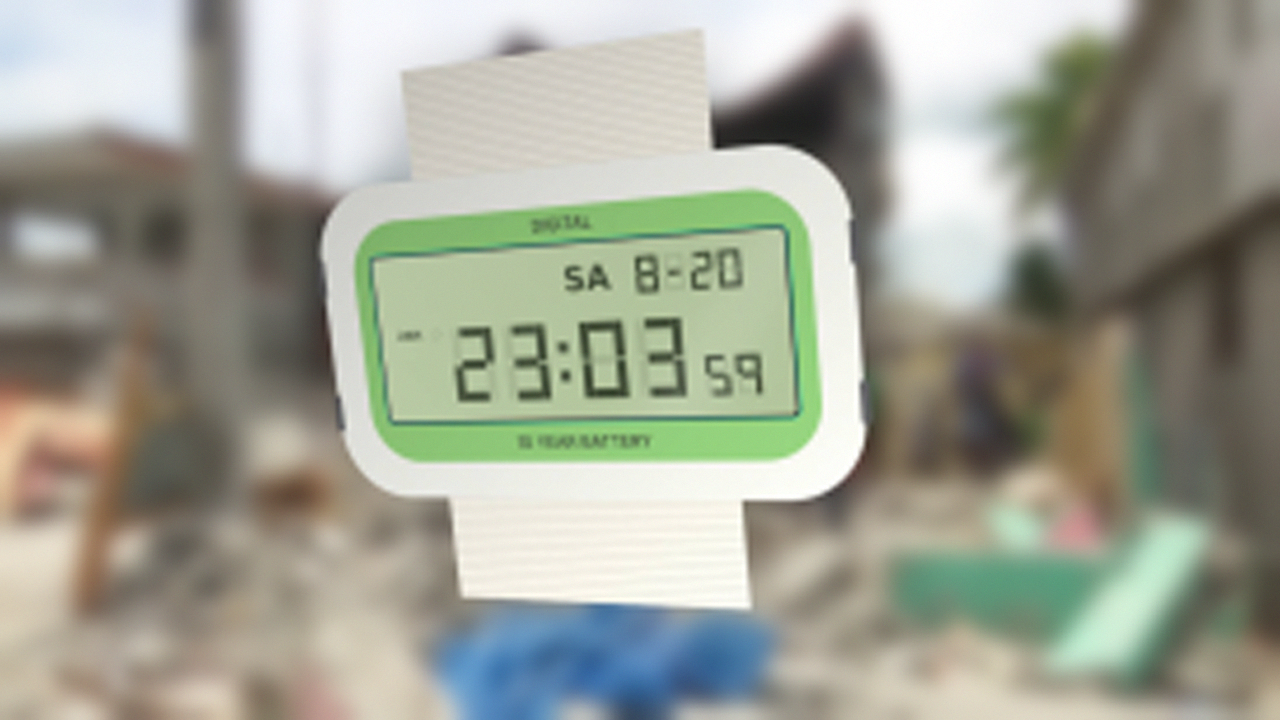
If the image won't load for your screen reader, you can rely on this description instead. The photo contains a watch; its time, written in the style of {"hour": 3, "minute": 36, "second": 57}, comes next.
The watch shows {"hour": 23, "minute": 3, "second": 59}
